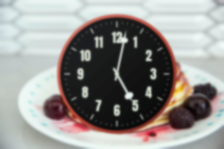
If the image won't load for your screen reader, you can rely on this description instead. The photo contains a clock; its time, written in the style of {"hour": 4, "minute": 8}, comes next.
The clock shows {"hour": 5, "minute": 2}
